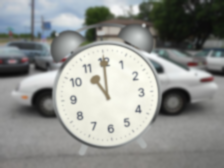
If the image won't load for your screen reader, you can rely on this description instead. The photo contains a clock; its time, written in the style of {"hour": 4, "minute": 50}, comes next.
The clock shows {"hour": 11, "minute": 0}
